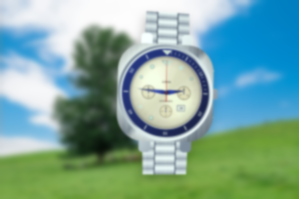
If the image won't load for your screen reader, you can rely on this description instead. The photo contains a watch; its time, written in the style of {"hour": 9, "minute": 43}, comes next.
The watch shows {"hour": 2, "minute": 46}
